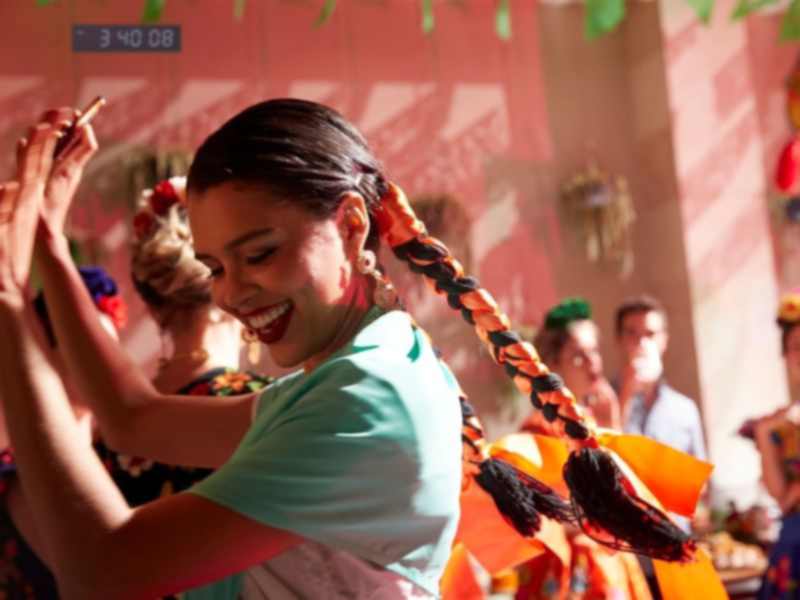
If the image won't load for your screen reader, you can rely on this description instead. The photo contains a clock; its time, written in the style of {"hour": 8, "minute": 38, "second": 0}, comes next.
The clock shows {"hour": 3, "minute": 40, "second": 8}
